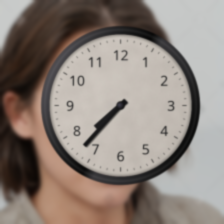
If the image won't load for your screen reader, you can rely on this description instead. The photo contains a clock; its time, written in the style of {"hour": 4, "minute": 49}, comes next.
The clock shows {"hour": 7, "minute": 37}
